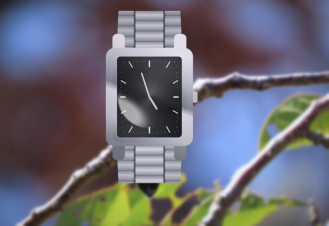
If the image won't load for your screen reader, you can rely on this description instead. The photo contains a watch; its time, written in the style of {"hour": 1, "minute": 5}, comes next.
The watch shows {"hour": 4, "minute": 57}
